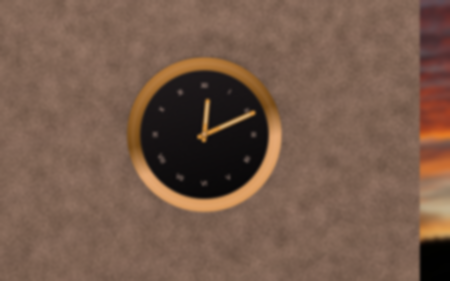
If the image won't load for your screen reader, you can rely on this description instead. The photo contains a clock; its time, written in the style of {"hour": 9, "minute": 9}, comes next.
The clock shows {"hour": 12, "minute": 11}
